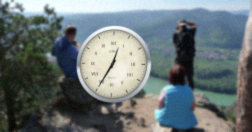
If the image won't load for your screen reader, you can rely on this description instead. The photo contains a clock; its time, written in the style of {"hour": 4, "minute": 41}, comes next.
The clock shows {"hour": 12, "minute": 35}
